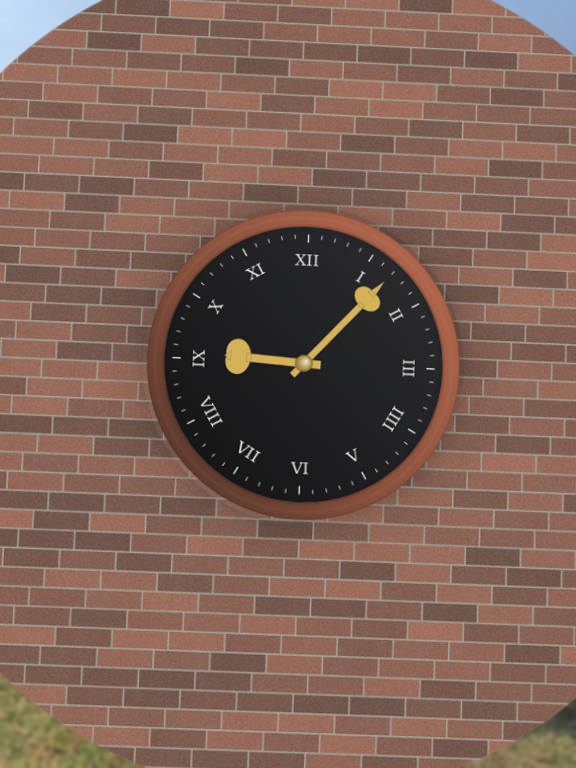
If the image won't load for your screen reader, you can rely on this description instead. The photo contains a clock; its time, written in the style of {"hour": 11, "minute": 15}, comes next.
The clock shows {"hour": 9, "minute": 7}
